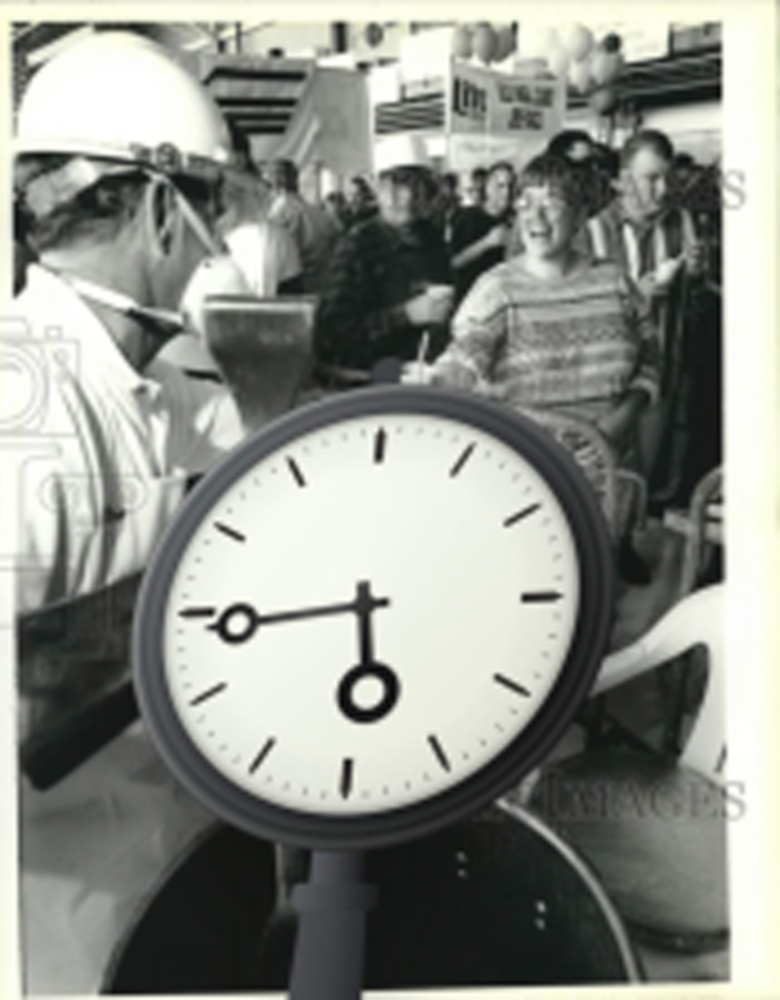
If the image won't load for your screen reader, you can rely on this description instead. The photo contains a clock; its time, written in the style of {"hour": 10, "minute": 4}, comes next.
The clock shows {"hour": 5, "minute": 44}
